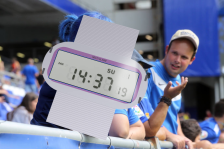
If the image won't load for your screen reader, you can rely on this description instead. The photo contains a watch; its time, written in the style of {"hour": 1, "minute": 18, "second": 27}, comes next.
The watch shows {"hour": 14, "minute": 37, "second": 19}
